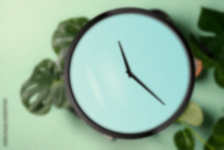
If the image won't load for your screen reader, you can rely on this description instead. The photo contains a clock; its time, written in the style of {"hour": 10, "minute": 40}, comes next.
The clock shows {"hour": 11, "minute": 22}
